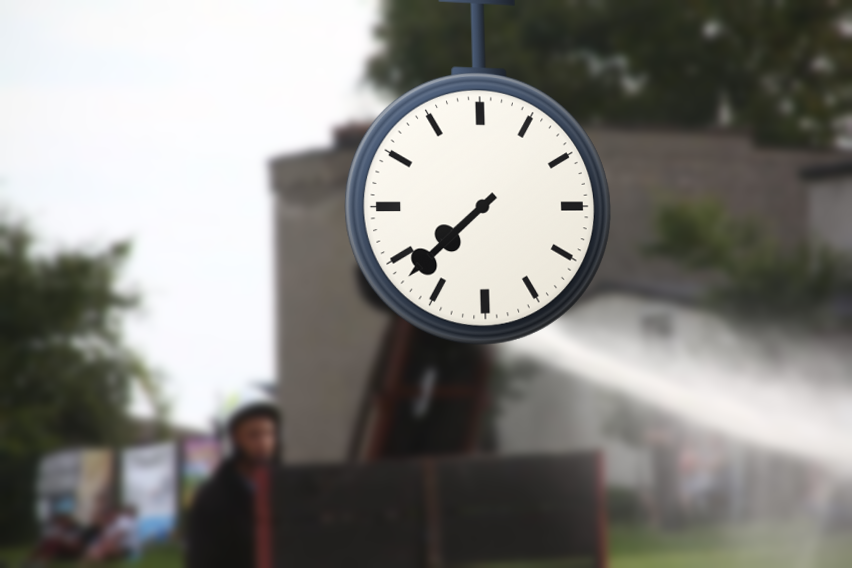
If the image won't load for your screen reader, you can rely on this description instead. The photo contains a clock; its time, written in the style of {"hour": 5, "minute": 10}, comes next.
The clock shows {"hour": 7, "minute": 38}
